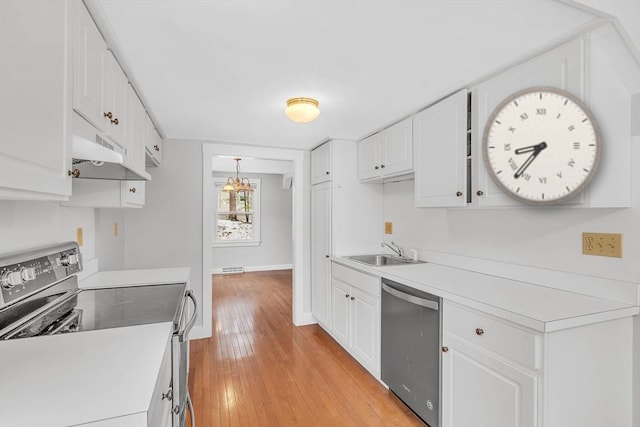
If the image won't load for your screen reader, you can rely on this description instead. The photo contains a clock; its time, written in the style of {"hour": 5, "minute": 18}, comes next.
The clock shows {"hour": 8, "minute": 37}
